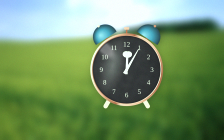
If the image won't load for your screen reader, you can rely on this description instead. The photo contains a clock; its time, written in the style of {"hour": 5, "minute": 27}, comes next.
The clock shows {"hour": 12, "minute": 5}
